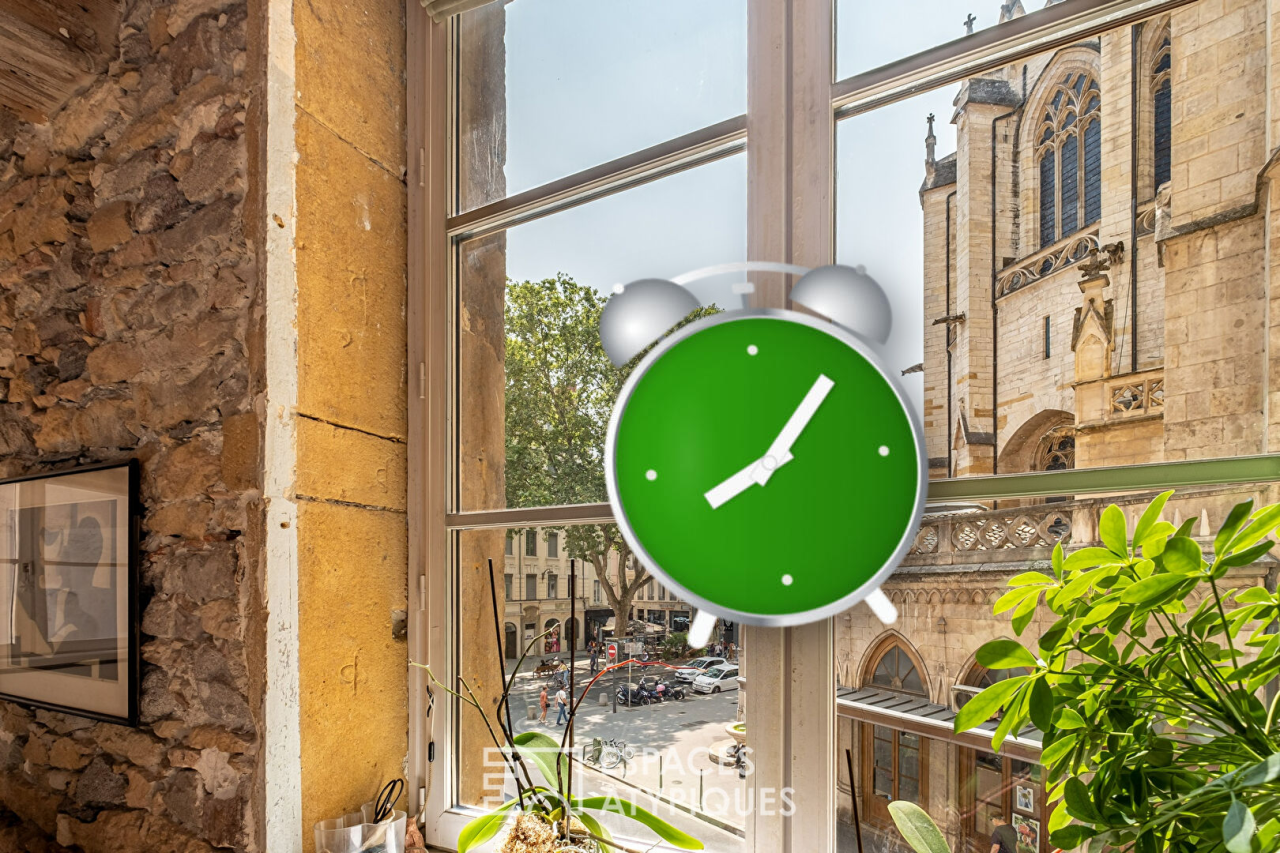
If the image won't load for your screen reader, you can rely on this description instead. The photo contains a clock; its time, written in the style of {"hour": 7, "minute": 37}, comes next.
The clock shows {"hour": 8, "minute": 7}
